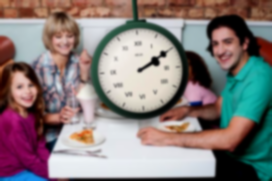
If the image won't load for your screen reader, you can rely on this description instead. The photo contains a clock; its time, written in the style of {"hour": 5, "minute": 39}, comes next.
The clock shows {"hour": 2, "minute": 10}
